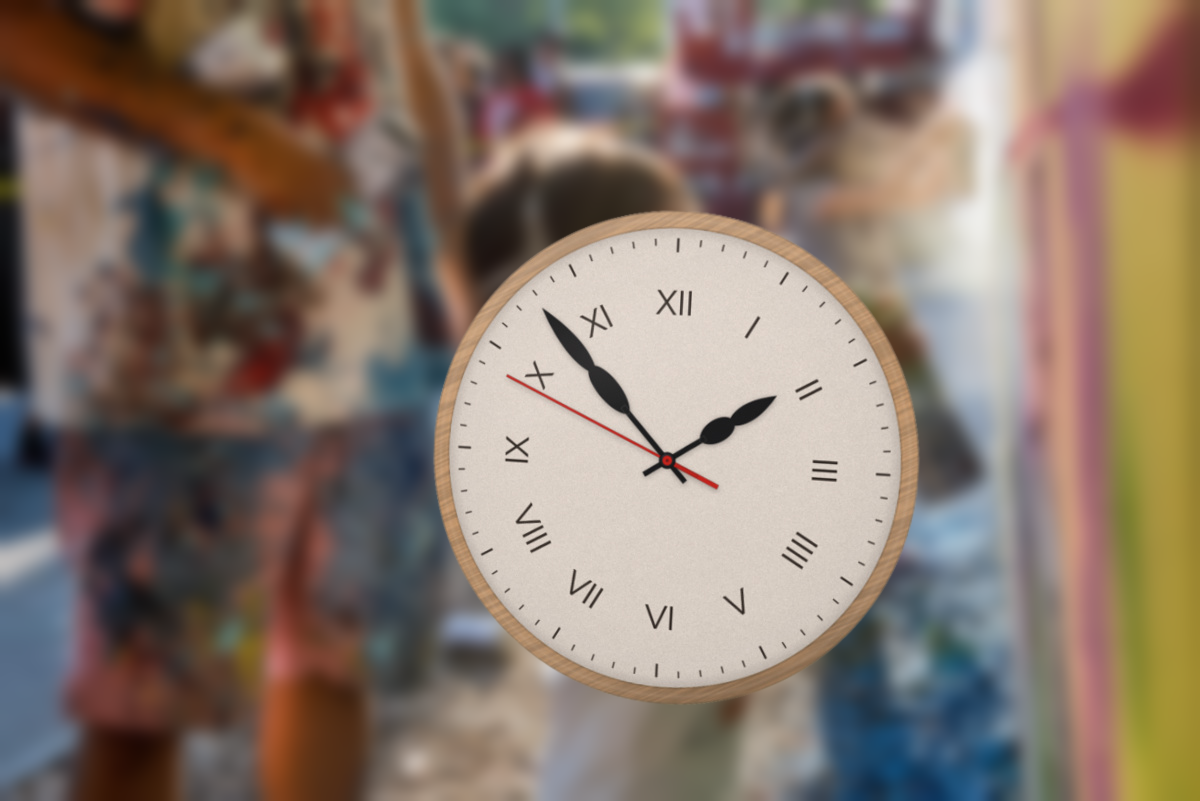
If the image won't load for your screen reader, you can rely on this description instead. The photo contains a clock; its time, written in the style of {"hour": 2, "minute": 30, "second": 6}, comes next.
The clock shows {"hour": 1, "minute": 52, "second": 49}
